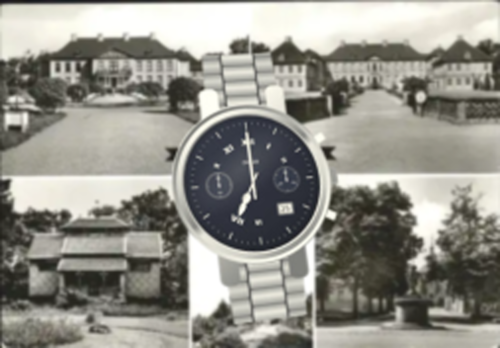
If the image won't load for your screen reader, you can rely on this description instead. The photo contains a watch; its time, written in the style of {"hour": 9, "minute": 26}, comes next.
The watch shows {"hour": 7, "minute": 0}
